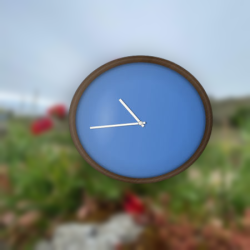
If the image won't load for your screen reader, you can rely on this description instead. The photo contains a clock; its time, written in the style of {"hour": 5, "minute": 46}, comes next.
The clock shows {"hour": 10, "minute": 44}
